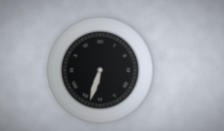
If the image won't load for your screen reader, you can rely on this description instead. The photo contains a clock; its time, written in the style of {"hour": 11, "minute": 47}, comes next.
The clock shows {"hour": 6, "minute": 33}
